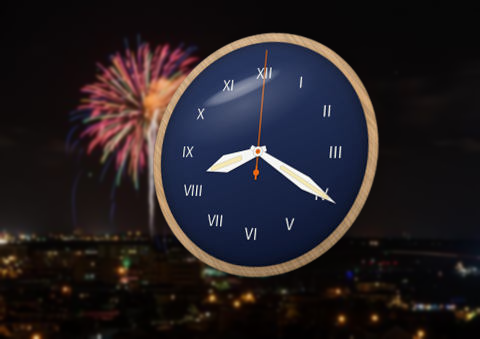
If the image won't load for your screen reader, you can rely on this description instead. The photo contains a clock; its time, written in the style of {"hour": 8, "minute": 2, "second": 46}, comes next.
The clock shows {"hour": 8, "minute": 20, "second": 0}
